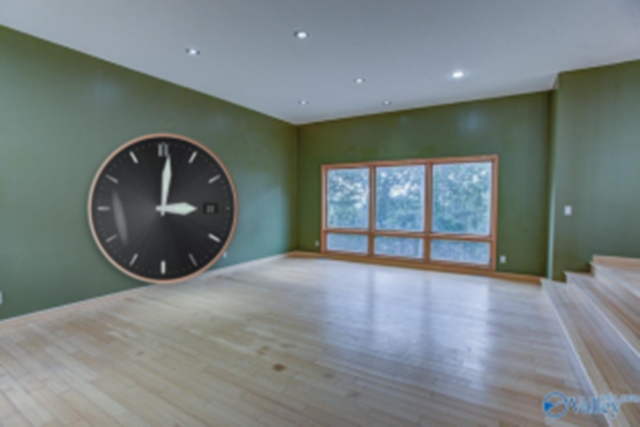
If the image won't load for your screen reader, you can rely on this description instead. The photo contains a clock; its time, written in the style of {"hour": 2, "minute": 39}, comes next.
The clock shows {"hour": 3, "minute": 1}
